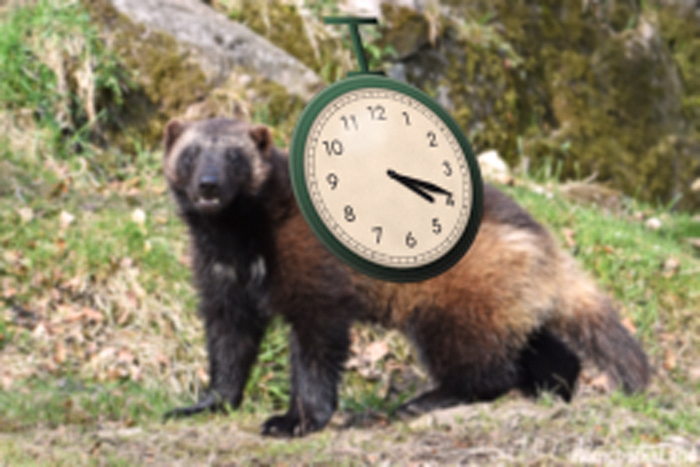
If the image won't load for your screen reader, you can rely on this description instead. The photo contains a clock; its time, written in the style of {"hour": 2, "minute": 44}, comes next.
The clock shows {"hour": 4, "minute": 19}
